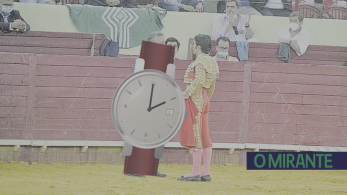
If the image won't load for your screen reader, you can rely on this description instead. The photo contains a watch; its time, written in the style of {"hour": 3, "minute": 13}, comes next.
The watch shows {"hour": 2, "minute": 0}
